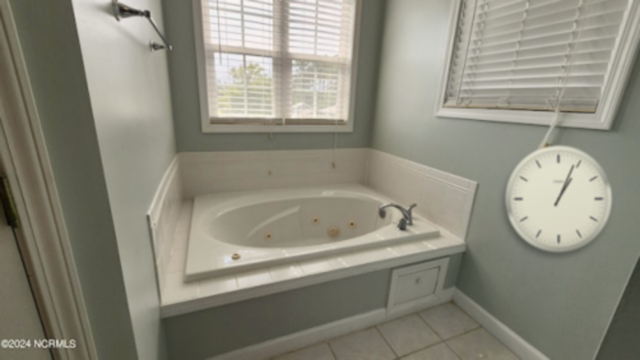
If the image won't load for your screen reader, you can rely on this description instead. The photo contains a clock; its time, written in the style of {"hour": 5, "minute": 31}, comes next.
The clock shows {"hour": 1, "minute": 4}
